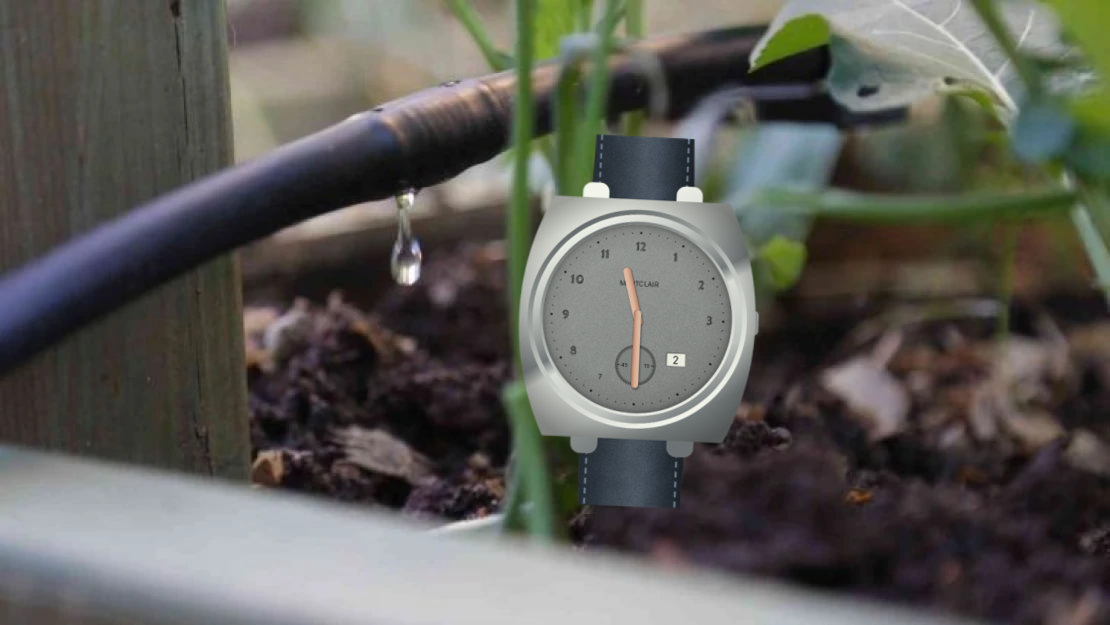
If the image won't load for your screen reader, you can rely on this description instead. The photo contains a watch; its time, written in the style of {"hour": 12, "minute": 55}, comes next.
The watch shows {"hour": 11, "minute": 30}
